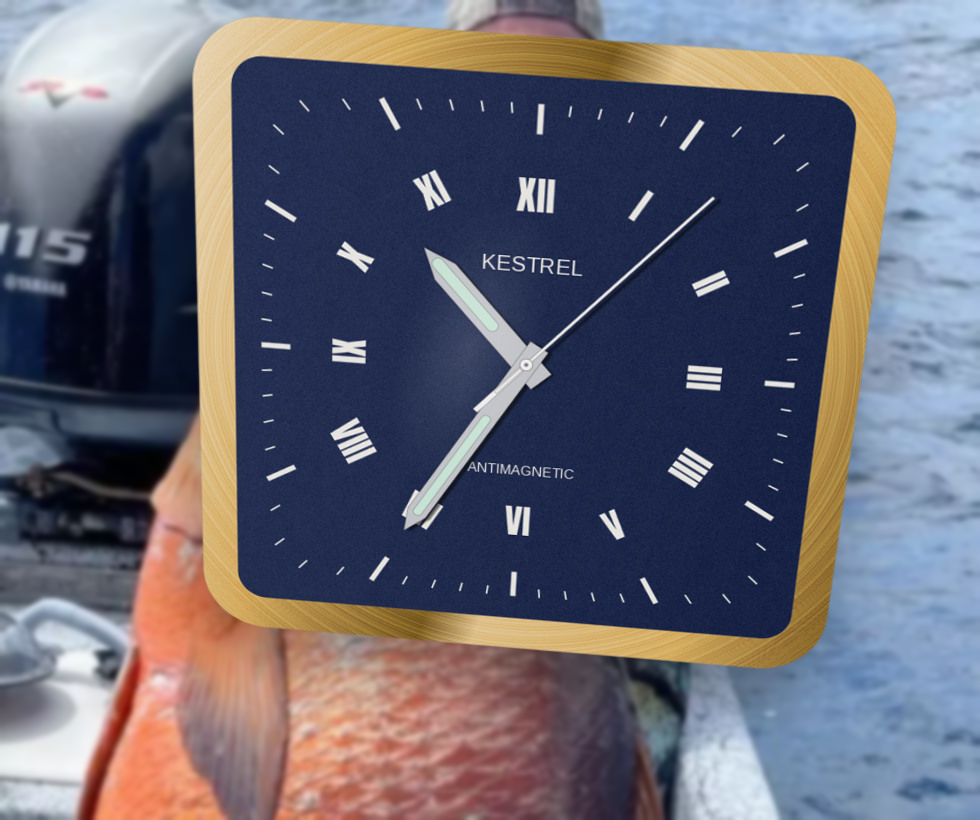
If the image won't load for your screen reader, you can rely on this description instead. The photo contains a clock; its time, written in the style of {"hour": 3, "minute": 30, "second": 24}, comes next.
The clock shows {"hour": 10, "minute": 35, "second": 7}
